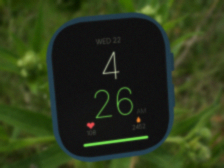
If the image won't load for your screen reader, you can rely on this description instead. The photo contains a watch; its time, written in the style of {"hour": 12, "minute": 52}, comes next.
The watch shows {"hour": 4, "minute": 26}
